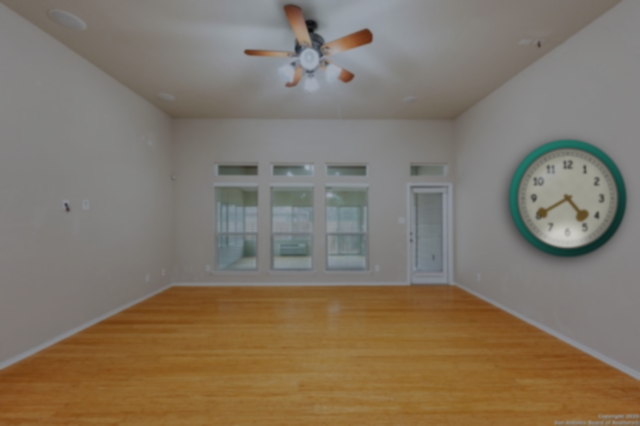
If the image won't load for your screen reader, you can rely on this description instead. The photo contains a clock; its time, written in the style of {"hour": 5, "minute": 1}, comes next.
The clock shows {"hour": 4, "minute": 40}
